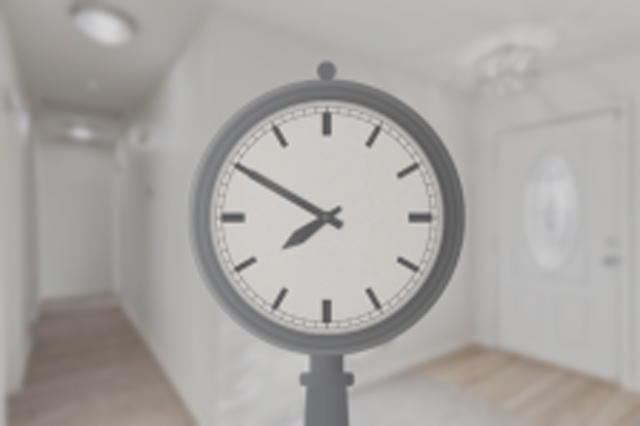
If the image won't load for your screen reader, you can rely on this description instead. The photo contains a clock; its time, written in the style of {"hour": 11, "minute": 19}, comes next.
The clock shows {"hour": 7, "minute": 50}
